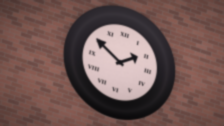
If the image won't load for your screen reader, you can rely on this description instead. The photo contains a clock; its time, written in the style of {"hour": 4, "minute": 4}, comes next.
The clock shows {"hour": 1, "minute": 50}
